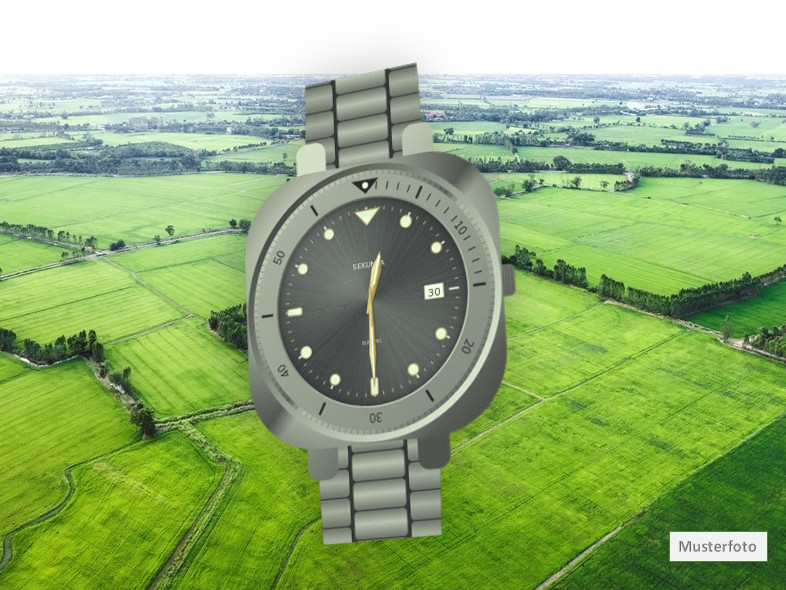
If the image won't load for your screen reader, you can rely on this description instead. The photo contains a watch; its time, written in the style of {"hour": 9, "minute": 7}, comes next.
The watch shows {"hour": 12, "minute": 30}
